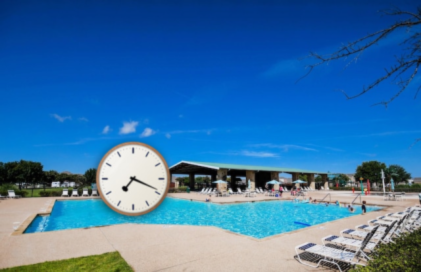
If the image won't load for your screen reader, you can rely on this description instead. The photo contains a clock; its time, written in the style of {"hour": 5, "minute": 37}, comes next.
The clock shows {"hour": 7, "minute": 19}
